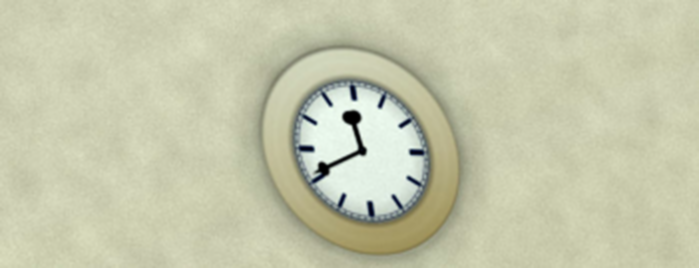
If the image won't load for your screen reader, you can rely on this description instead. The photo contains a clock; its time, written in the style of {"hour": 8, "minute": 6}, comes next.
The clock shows {"hour": 11, "minute": 41}
